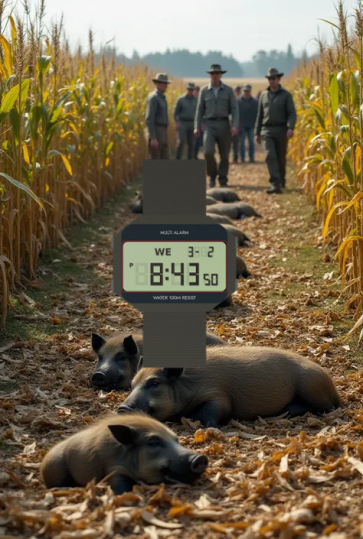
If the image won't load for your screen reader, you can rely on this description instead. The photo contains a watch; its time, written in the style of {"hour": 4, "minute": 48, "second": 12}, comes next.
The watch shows {"hour": 8, "minute": 43, "second": 50}
